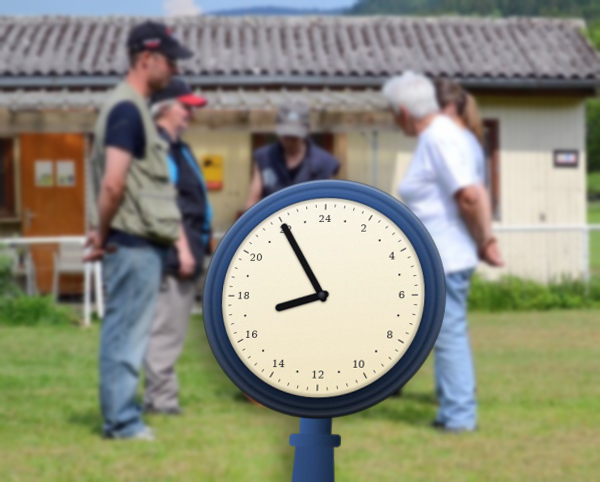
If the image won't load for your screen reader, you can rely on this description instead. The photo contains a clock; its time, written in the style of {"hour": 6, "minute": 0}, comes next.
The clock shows {"hour": 16, "minute": 55}
